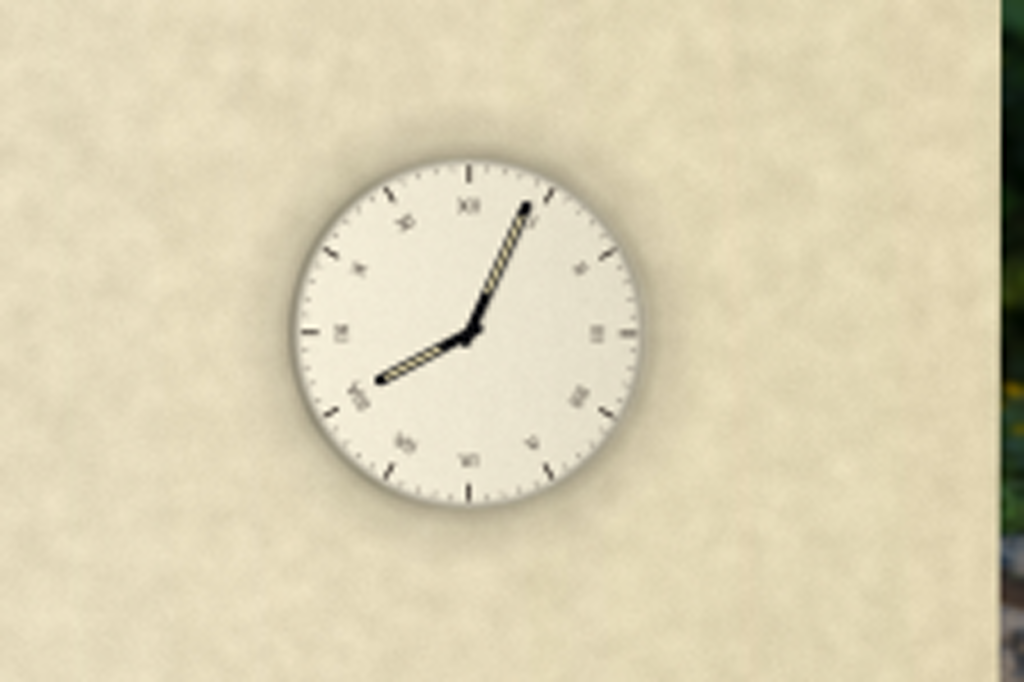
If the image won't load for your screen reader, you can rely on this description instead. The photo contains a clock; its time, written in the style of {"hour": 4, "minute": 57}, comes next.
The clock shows {"hour": 8, "minute": 4}
